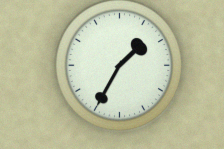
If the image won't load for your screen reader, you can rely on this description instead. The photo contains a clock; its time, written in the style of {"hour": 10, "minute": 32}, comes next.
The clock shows {"hour": 1, "minute": 35}
